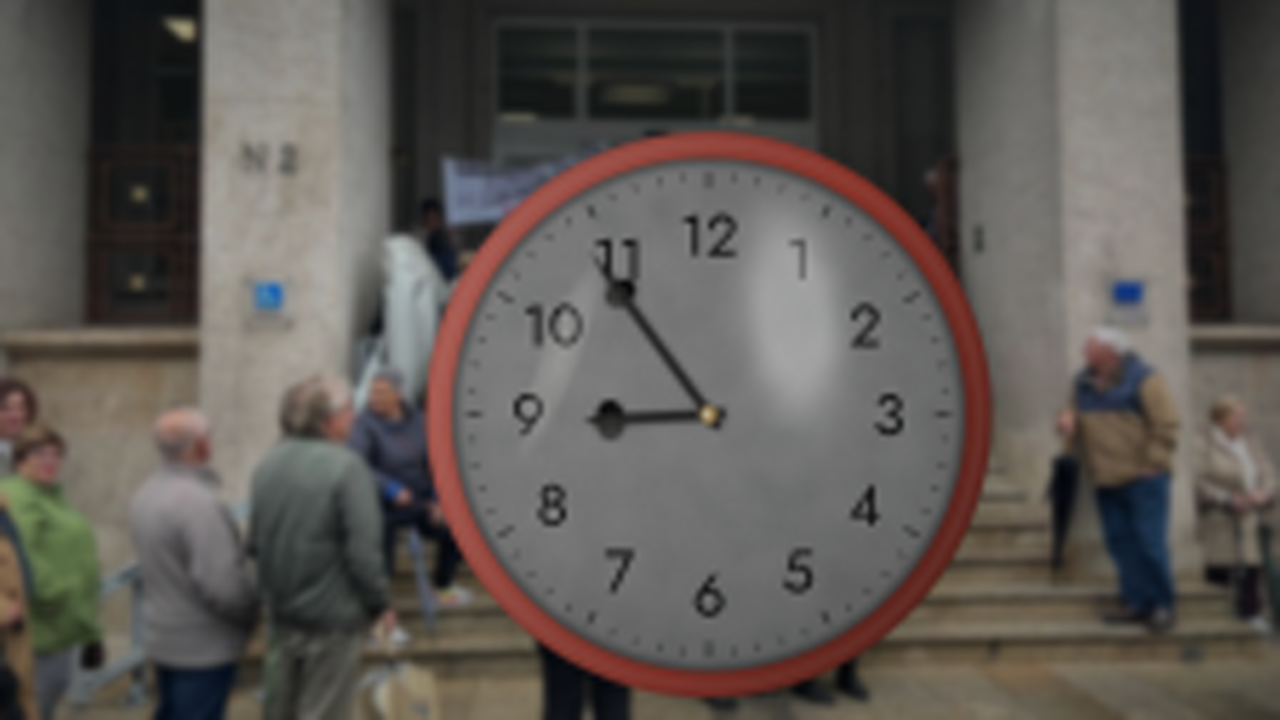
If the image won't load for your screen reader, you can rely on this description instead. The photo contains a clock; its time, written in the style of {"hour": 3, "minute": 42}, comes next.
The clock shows {"hour": 8, "minute": 54}
